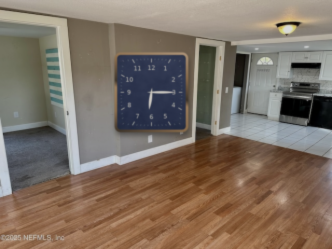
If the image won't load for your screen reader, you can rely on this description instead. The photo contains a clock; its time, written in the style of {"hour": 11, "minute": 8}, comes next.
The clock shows {"hour": 6, "minute": 15}
